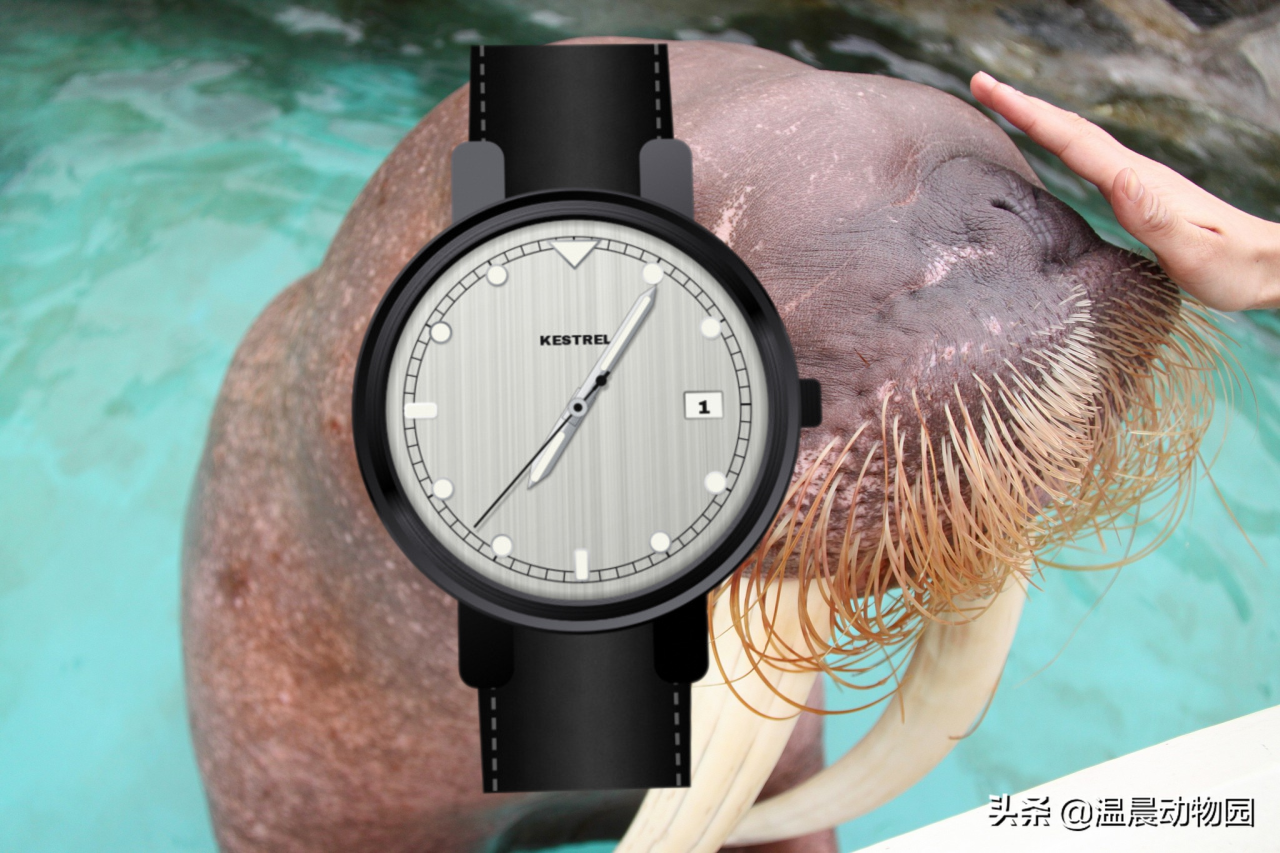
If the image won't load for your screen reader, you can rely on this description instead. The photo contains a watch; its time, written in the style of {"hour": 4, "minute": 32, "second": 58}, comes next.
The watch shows {"hour": 7, "minute": 5, "second": 37}
